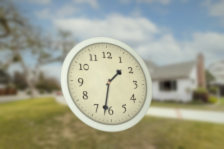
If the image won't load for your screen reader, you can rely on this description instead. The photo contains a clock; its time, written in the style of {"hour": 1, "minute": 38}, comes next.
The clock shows {"hour": 1, "minute": 32}
